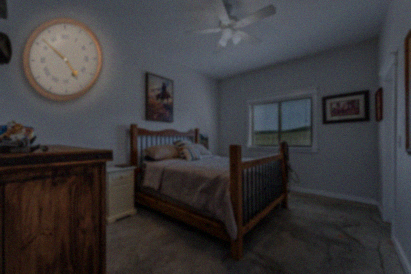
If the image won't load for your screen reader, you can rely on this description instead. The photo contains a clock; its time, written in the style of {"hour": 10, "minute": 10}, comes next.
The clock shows {"hour": 4, "minute": 52}
